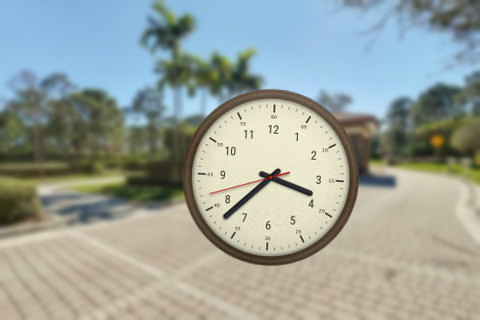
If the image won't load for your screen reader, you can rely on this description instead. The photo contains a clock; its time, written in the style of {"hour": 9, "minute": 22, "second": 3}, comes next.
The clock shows {"hour": 3, "minute": 37, "second": 42}
